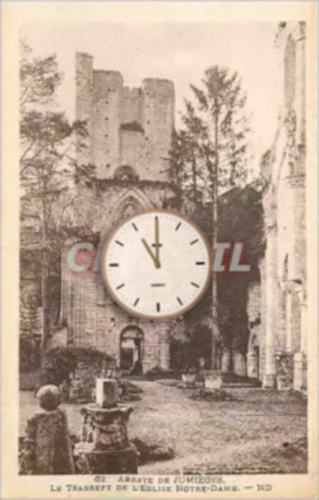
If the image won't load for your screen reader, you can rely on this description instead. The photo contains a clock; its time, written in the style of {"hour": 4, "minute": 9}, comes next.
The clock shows {"hour": 11, "minute": 0}
